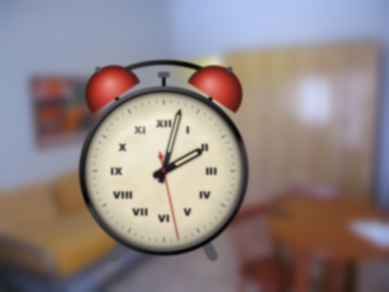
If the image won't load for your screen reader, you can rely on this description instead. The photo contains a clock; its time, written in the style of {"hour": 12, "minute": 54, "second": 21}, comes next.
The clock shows {"hour": 2, "minute": 2, "second": 28}
